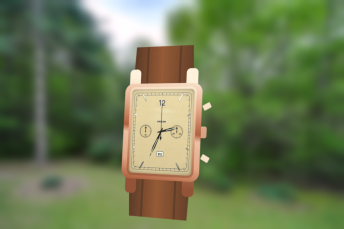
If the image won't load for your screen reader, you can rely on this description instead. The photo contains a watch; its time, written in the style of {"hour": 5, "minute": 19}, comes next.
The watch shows {"hour": 2, "minute": 34}
